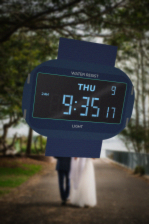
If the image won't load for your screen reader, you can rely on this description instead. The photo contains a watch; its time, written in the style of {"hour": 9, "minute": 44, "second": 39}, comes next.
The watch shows {"hour": 9, "minute": 35, "second": 17}
